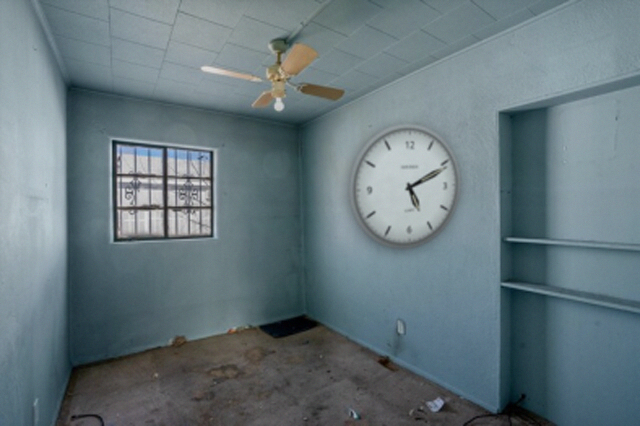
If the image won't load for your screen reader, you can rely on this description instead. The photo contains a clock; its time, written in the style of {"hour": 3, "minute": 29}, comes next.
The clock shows {"hour": 5, "minute": 11}
